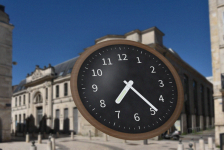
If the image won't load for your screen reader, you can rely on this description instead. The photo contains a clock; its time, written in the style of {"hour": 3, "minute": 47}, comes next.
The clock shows {"hour": 7, "minute": 24}
